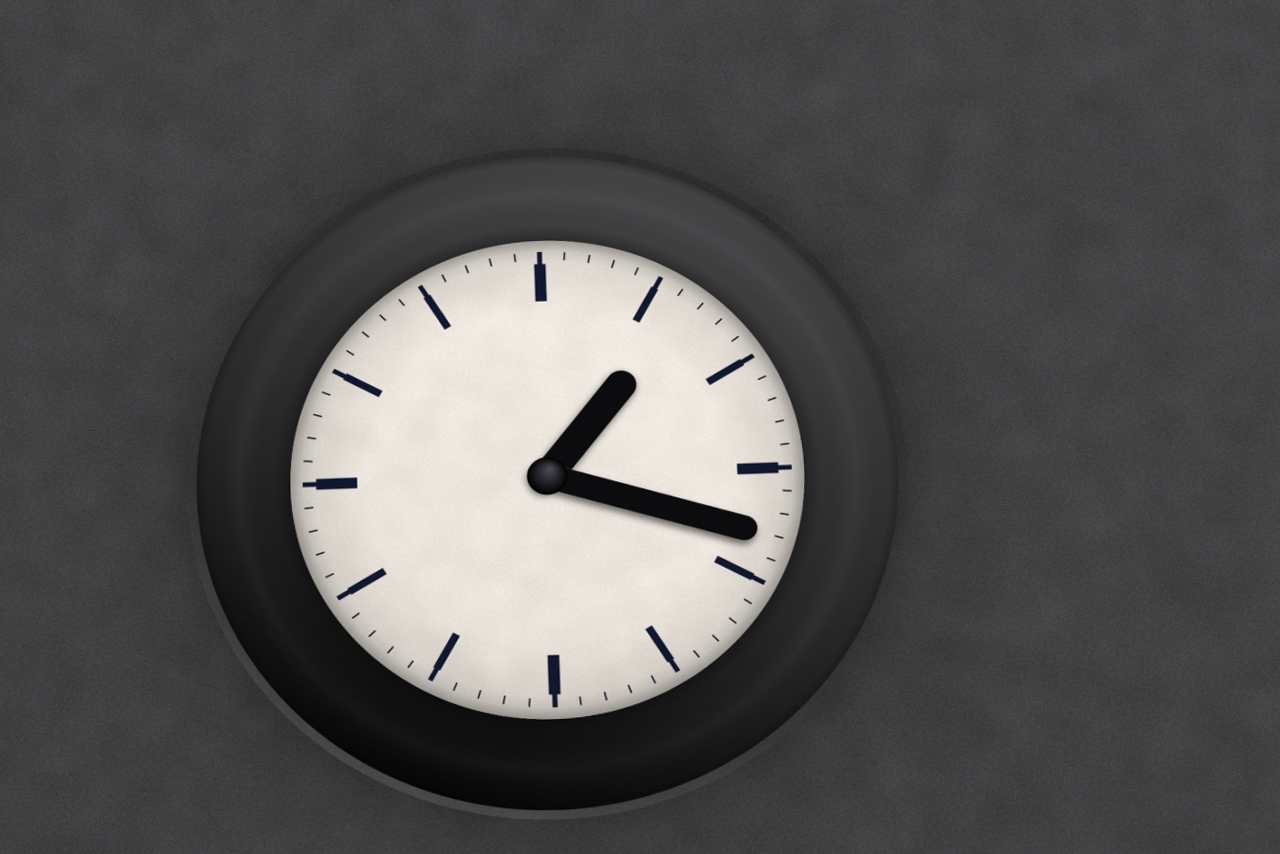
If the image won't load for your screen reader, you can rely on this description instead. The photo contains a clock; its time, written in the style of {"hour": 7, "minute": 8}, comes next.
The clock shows {"hour": 1, "minute": 18}
